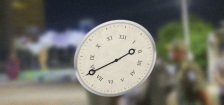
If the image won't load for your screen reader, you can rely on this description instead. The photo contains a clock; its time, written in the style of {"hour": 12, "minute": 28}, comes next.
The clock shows {"hour": 1, "minute": 39}
